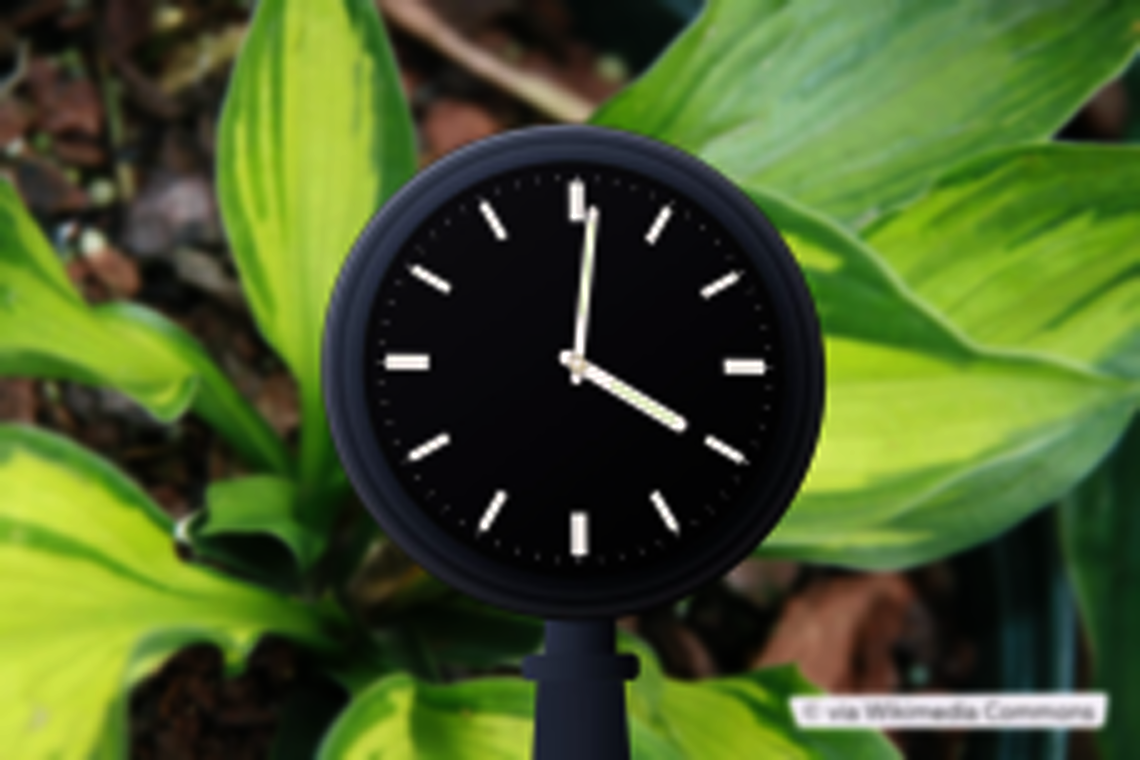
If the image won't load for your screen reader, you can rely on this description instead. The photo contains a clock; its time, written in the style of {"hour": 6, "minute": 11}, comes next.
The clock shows {"hour": 4, "minute": 1}
